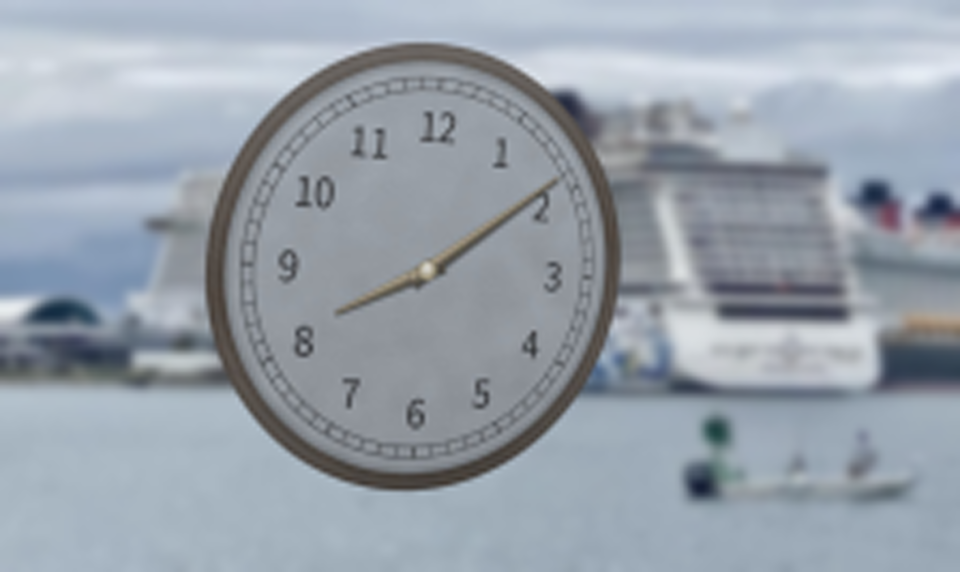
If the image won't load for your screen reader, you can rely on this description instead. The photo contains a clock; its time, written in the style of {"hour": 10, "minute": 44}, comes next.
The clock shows {"hour": 8, "minute": 9}
